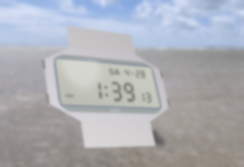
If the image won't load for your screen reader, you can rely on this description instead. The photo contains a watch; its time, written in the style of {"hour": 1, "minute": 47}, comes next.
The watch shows {"hour": 1, "minute": 39}
